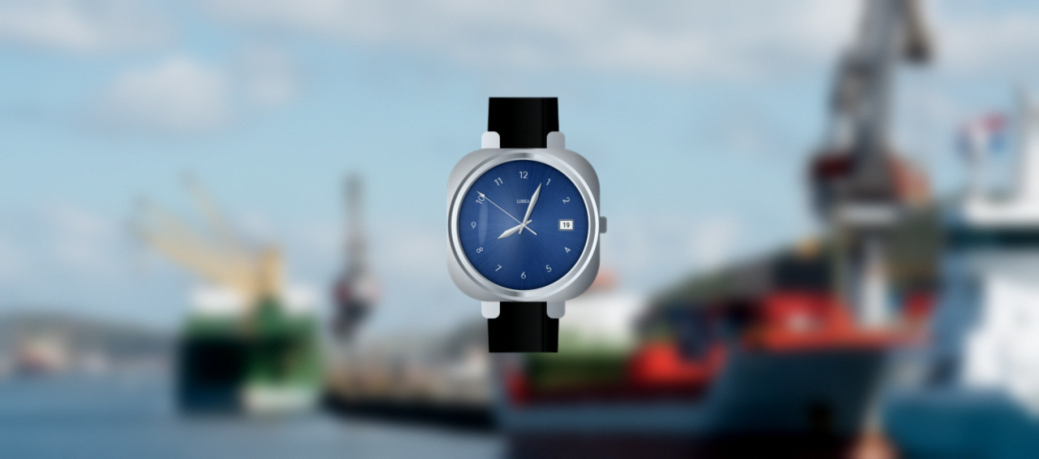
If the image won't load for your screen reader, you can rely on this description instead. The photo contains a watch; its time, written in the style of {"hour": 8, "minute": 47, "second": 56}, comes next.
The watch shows {"hour": 8, "minute": 3, "second": 51}
